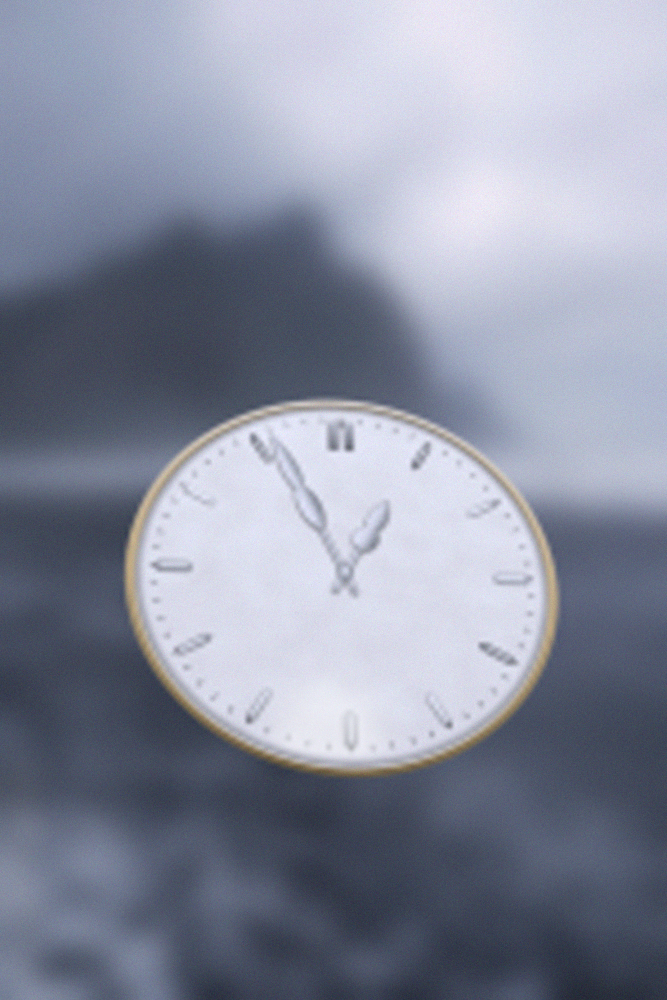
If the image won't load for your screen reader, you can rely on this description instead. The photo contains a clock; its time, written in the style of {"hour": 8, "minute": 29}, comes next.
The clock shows {"hour": 12, "minute": 56}
